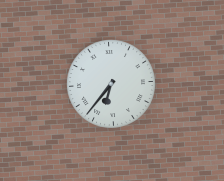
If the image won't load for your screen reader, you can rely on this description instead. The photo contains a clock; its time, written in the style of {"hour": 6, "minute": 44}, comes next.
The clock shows {"hour": 6, "minute": 37}
